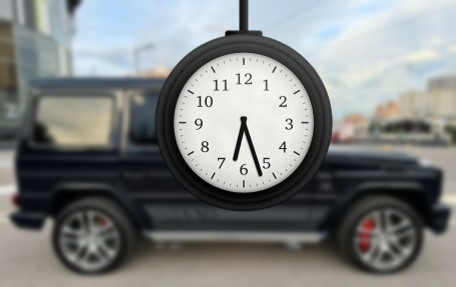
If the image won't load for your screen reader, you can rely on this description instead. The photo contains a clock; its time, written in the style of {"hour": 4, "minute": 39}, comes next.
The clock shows {"hour": 6, "minute": 27}
